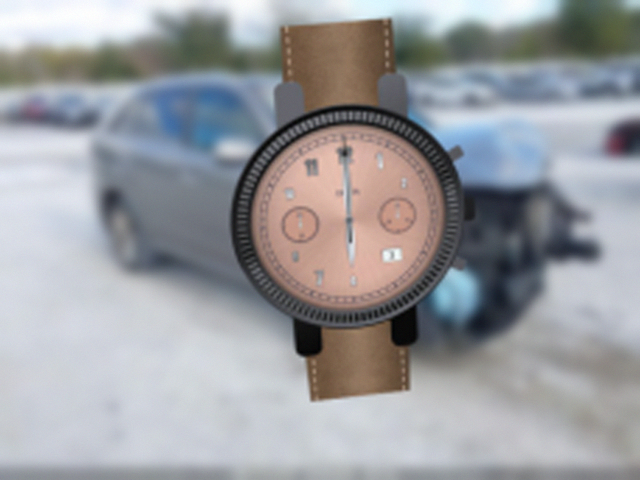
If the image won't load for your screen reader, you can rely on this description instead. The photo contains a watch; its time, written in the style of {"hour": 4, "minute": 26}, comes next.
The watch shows {"hour": 6, "minute": 0}
